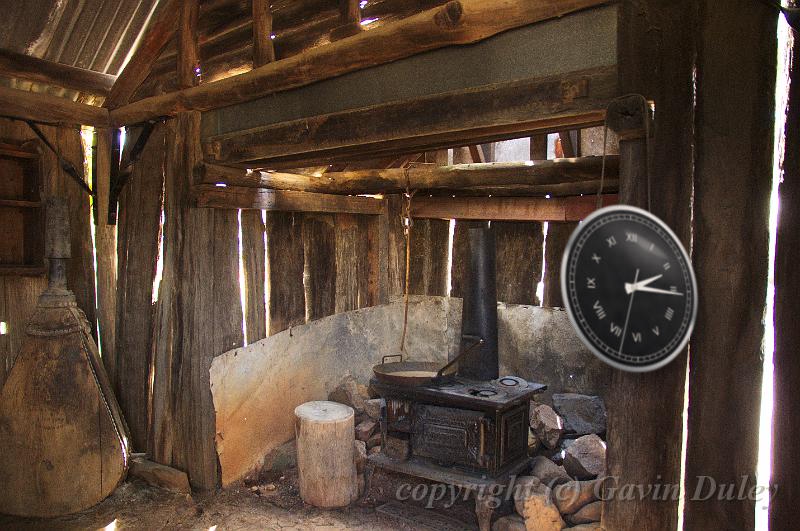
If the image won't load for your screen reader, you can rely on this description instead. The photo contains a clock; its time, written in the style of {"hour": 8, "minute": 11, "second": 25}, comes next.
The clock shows {"hour": 2, "minute": 15, "second": 33}
